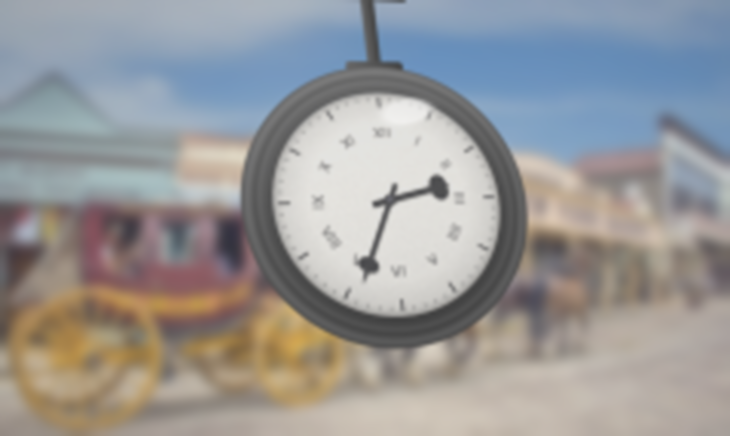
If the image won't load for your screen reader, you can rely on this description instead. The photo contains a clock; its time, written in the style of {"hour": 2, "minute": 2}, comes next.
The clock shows {"hour": 2, "minute": 34}
